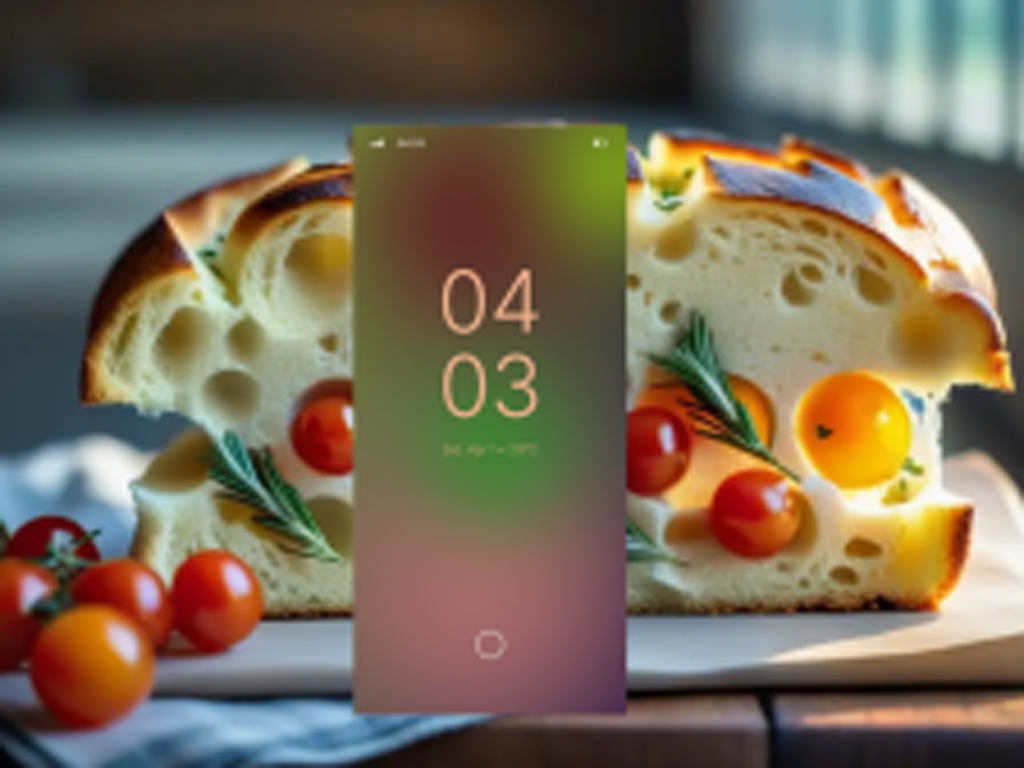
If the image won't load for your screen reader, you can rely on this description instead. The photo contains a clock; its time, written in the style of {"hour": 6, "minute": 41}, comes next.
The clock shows {"hour": 4, "minute": 3}
